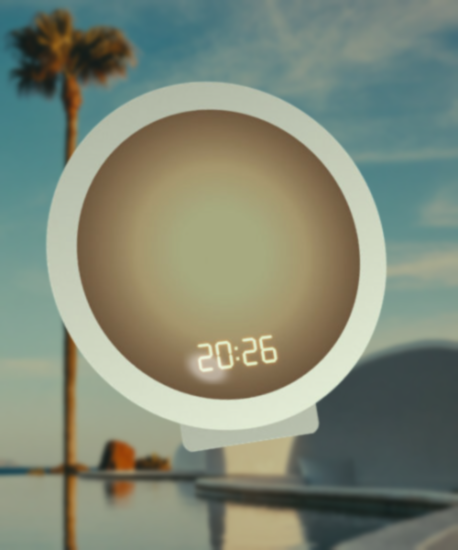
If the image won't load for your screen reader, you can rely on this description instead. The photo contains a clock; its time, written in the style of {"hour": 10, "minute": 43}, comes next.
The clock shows {"hour": 20, "minute": 26}
